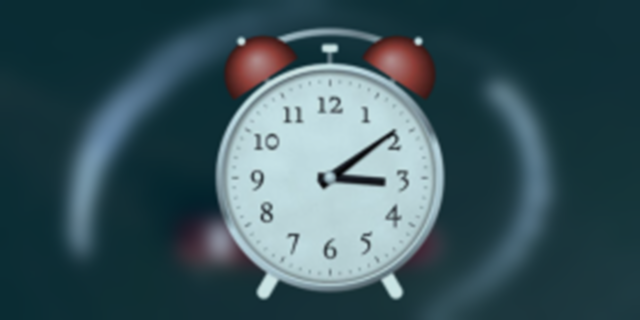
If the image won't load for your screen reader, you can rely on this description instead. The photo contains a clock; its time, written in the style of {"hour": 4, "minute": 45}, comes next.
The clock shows {"hour": 3, "minute": 9}
